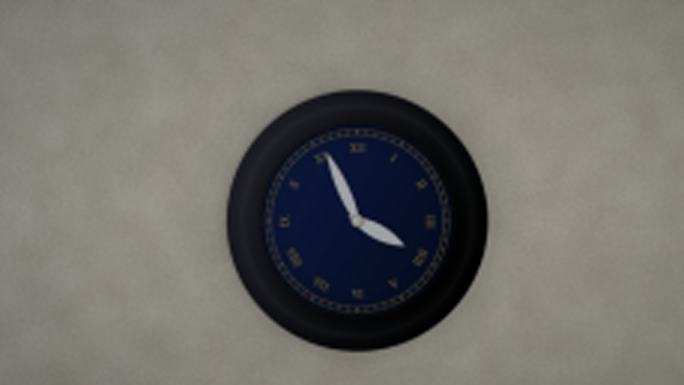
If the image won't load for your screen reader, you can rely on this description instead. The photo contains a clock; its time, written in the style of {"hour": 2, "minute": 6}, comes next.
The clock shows {"hour": 3, "minute": 56}
